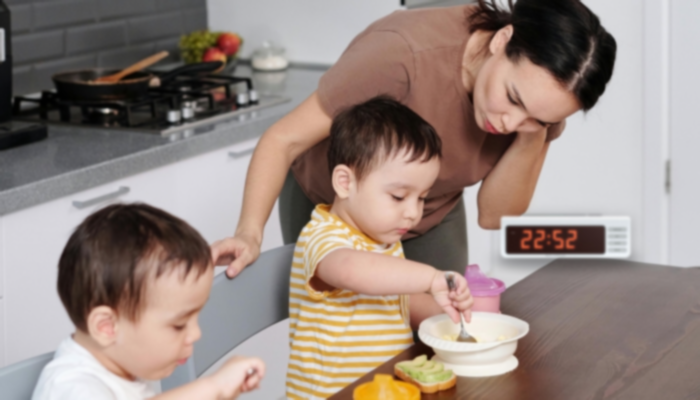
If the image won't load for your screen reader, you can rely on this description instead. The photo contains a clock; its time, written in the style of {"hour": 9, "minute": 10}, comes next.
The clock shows {"hour": 22, "minute": 52}
